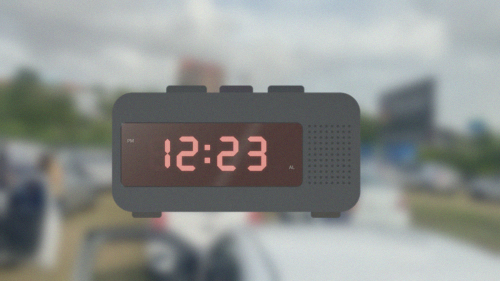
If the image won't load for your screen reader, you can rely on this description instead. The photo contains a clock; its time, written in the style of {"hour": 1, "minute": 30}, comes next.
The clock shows {"hour": 12, "minute": 23}
